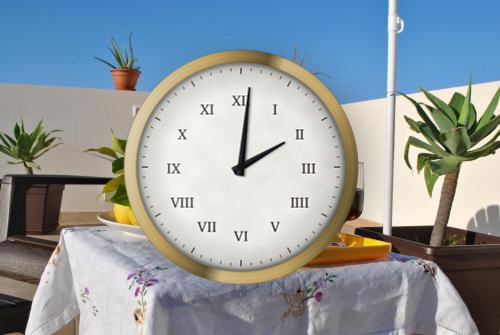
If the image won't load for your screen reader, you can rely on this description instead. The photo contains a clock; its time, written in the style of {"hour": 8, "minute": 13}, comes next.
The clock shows {"hour": 2, "minute": 1}
